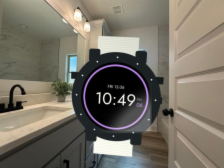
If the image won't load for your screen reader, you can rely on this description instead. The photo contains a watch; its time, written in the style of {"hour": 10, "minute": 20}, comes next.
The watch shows {"hour": 10, "minute": 49}
